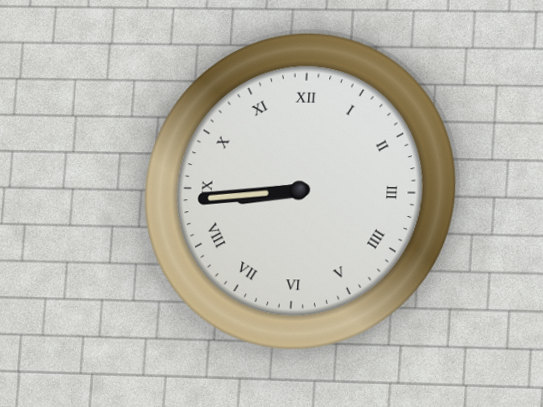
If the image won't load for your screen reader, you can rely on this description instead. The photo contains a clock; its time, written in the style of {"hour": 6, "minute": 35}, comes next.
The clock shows {"hour": 8, "minute": 44}
